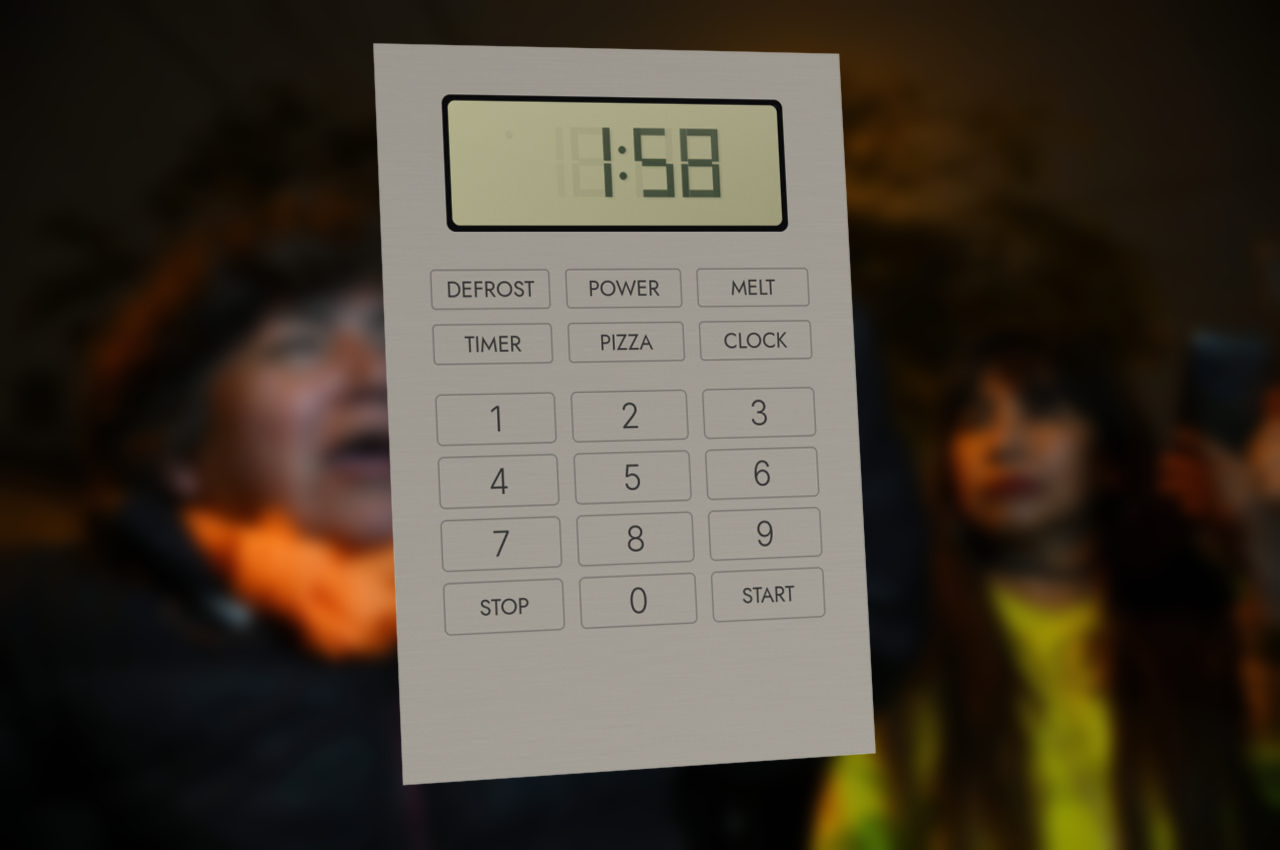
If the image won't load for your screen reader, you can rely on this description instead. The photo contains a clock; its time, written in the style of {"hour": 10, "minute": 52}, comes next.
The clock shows {"hour": 1, "minute": 58}
